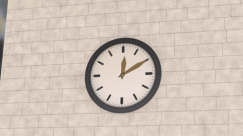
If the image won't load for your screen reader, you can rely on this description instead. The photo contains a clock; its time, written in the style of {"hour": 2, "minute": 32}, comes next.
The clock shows {"hour": 12, "minute": 10}
